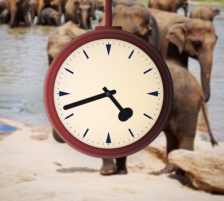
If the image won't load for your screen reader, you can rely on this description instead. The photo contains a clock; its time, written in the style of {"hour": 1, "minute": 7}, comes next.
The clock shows {"hour": 4, "minute": 42}
